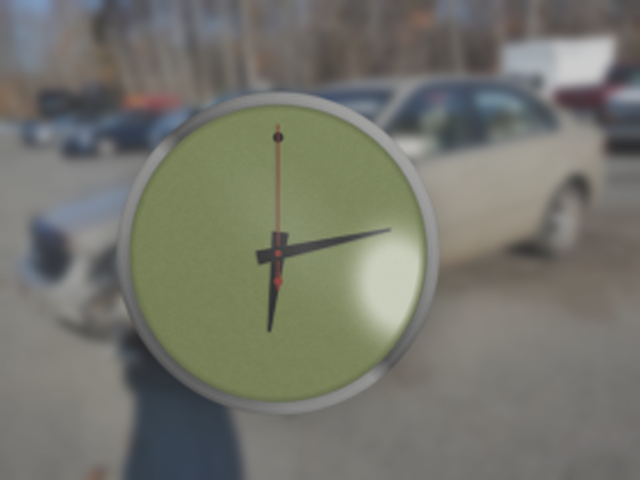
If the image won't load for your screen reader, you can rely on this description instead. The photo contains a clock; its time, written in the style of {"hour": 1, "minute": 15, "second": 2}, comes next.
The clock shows {"hour": 6, "minute": 13, "second": 0}
